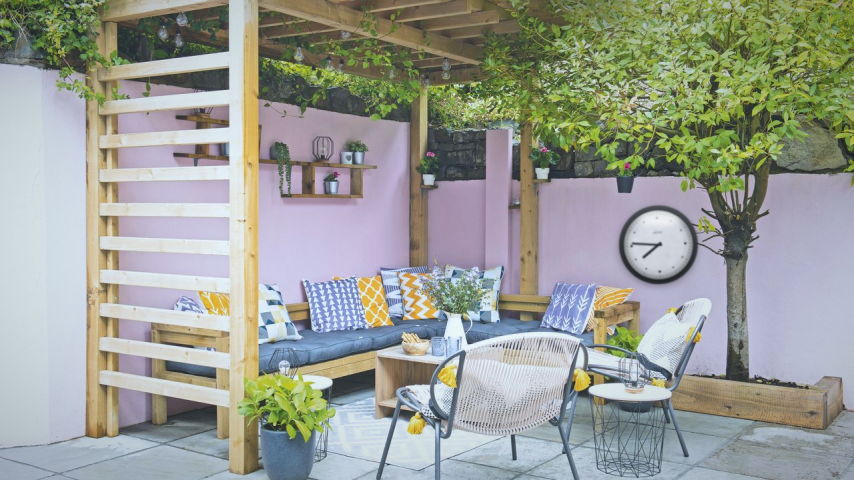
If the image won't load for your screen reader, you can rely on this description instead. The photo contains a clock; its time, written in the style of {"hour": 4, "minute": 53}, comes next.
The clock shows {"hour": 7, "minute": 46}
